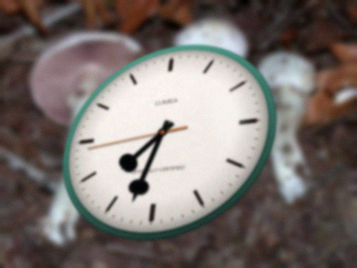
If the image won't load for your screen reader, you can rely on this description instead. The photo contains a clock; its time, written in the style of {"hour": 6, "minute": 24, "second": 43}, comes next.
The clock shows {"hour": 7, "minute": 32, "second": 44}
